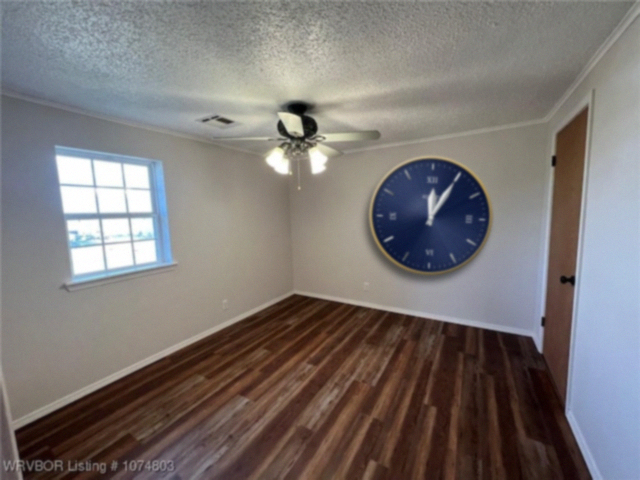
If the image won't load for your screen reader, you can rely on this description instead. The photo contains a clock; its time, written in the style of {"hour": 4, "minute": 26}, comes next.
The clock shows {"hour": 12, "minute": 5}
